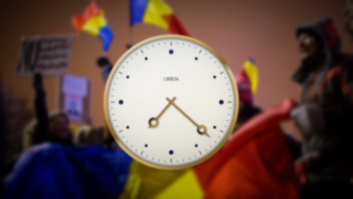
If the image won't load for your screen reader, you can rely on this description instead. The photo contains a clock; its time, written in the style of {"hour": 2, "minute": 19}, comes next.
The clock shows {"hour": 7, "minute": 22}
